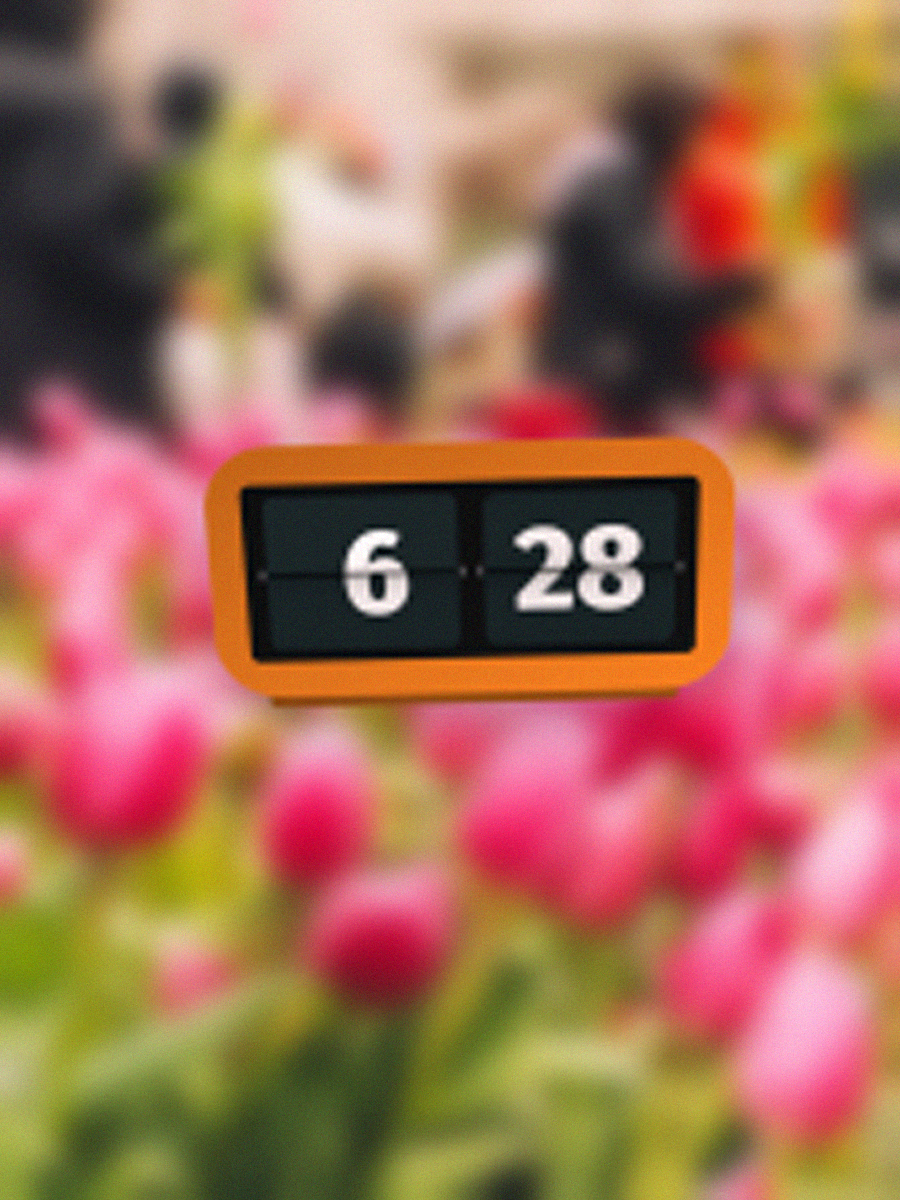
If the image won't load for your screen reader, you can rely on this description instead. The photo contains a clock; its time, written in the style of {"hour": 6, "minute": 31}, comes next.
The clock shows {"hour": 6, "minute": 28}
